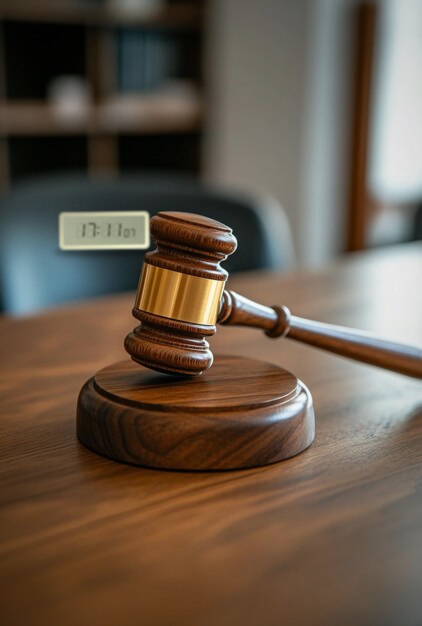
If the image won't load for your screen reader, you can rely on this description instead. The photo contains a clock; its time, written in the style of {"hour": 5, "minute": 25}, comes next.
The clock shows {"hour": 17, "minute": 11}
